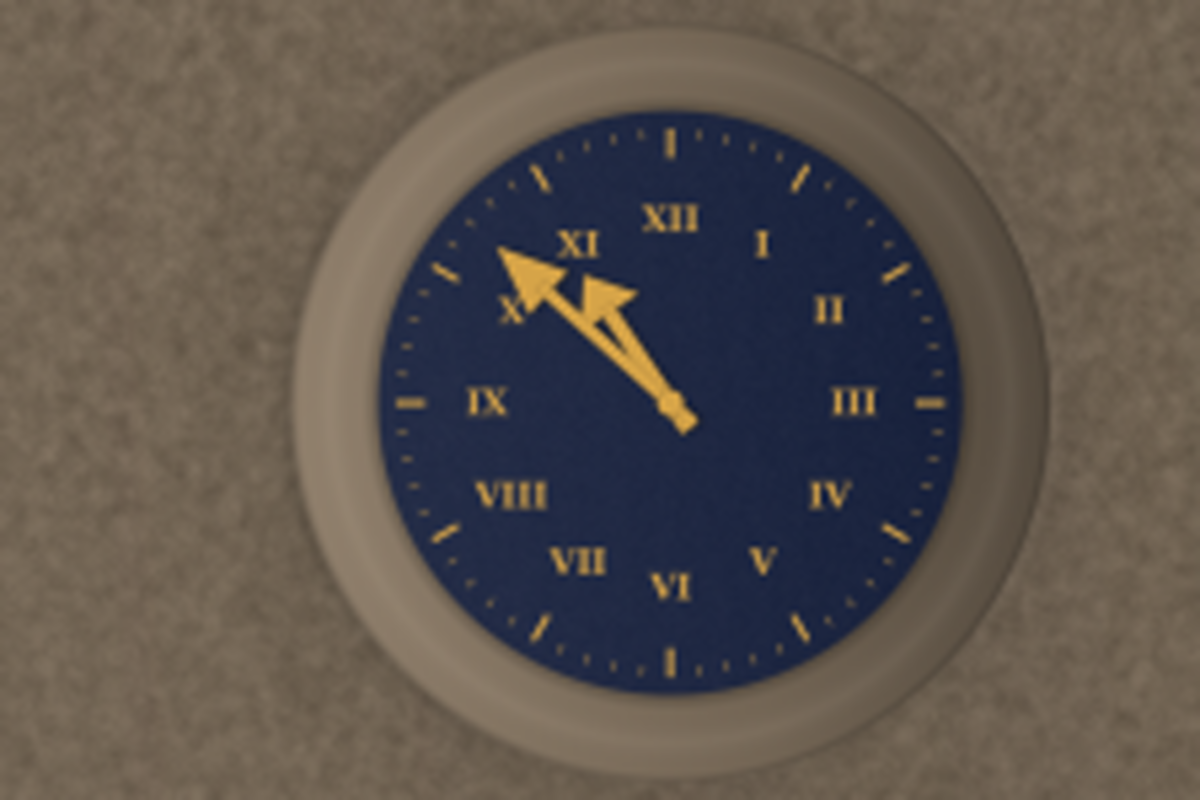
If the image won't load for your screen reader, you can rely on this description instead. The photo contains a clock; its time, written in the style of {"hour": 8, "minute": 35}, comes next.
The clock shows {"hour": 10, "minute": 52}
